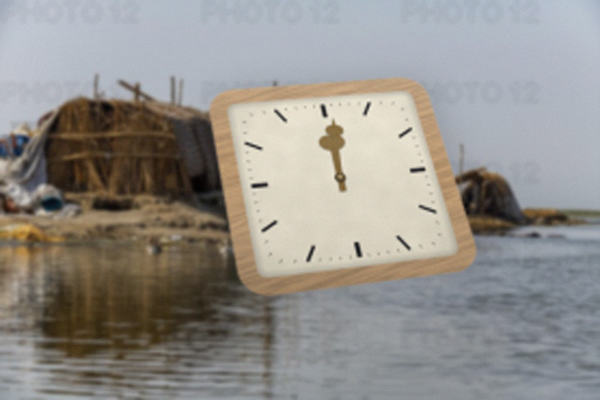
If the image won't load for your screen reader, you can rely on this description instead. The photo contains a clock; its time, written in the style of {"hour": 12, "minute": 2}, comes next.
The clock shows {"hour": 12, "minute": 1}
